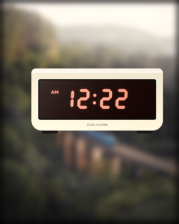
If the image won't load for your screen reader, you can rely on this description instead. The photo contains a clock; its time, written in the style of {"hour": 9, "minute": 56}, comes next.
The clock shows {"hour": 12, "minute": 22}
